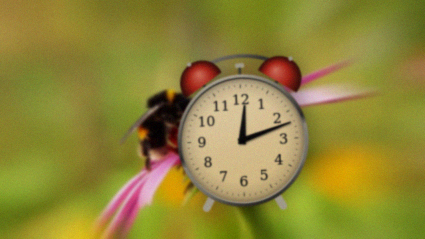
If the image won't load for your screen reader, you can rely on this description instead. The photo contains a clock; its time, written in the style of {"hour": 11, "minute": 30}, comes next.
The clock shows {"hour": 12, "minute": 12}
